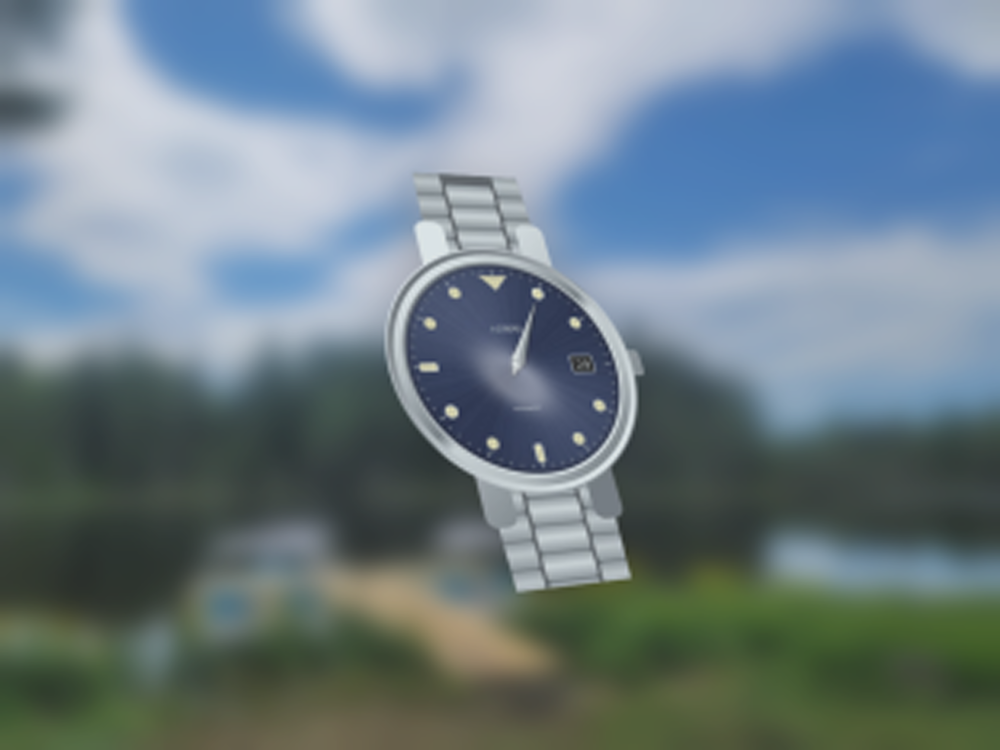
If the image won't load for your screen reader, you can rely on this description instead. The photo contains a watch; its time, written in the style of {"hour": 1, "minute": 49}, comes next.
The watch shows {"hour": 1, "minute": 5}
